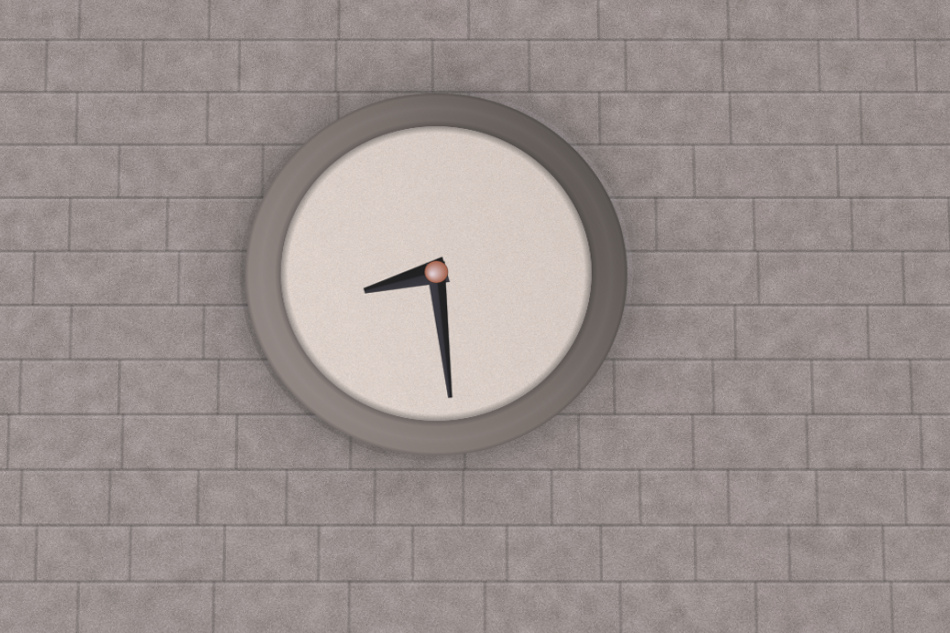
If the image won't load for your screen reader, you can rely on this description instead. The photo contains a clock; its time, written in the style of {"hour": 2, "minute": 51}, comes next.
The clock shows {"hour": 8, "minute": 29}
